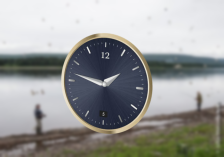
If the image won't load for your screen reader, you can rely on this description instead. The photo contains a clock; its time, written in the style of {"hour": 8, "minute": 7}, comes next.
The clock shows {"hour": 1, "minute": 47}
